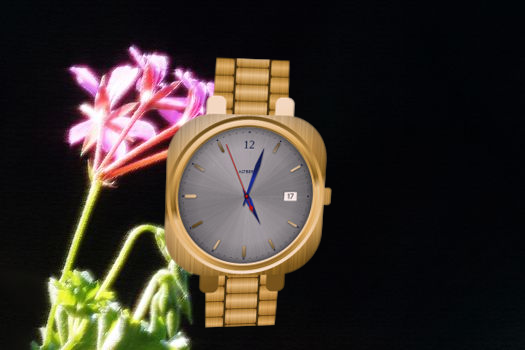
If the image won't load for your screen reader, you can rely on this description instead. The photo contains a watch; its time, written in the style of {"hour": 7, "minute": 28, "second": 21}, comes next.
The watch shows {"hour": 5, "minute": 2, "second": 56}
